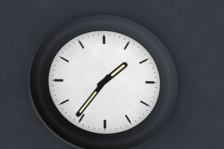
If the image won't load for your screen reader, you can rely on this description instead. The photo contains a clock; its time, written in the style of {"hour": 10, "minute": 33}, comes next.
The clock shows {"hour": 1, "minute": 36}
